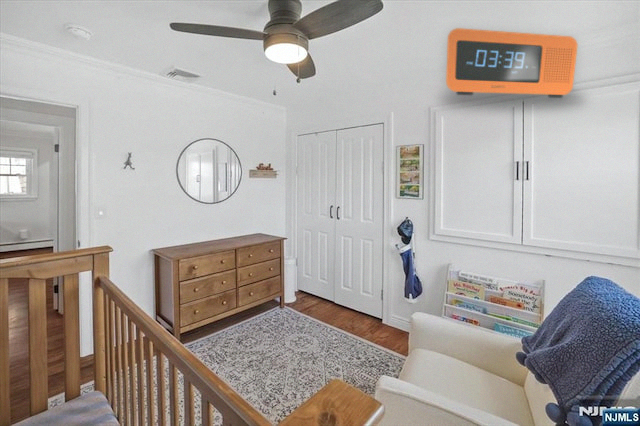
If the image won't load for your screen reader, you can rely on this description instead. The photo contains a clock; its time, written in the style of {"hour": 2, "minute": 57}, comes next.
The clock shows {"hour": 3, "minute": 39}
